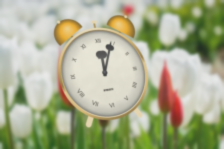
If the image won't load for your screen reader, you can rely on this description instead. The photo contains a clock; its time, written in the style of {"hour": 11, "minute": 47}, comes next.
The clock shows {"hour": 12, "minute": 4}
